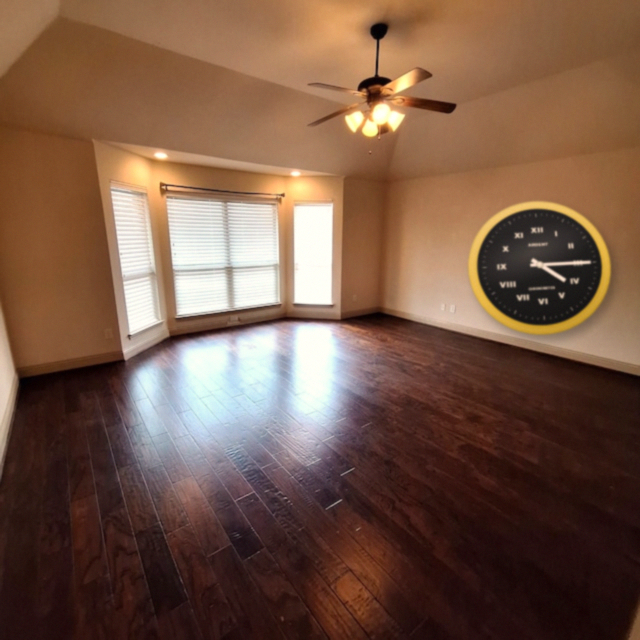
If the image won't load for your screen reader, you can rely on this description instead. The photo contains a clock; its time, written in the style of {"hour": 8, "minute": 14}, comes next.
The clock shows {"hour": 4, "minute": 15}
